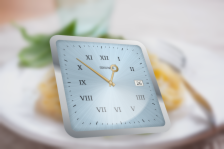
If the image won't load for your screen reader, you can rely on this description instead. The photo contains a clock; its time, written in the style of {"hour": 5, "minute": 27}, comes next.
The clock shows {"hour": 12, "minute": 52}
